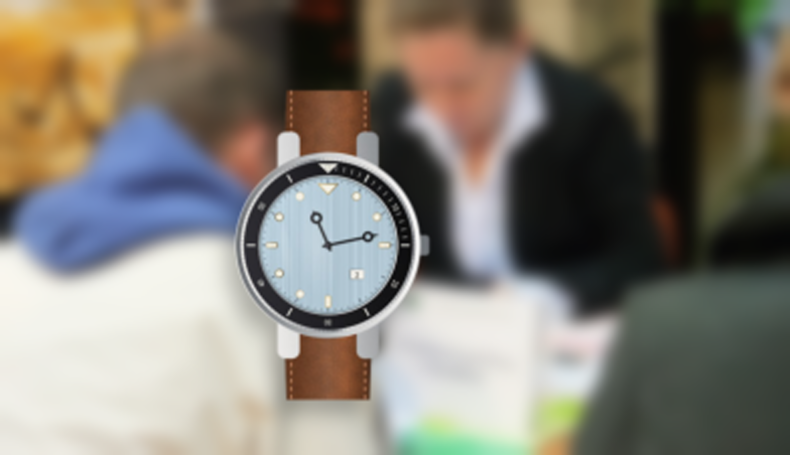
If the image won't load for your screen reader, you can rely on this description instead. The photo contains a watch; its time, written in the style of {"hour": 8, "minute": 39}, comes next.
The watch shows {"hour": 11, "minute": 13}
